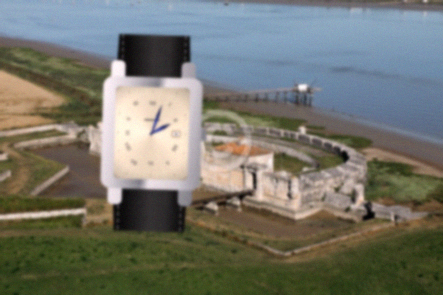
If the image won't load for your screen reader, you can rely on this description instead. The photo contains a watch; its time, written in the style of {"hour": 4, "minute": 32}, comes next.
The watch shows {"hour": 2, "minute": 3}
